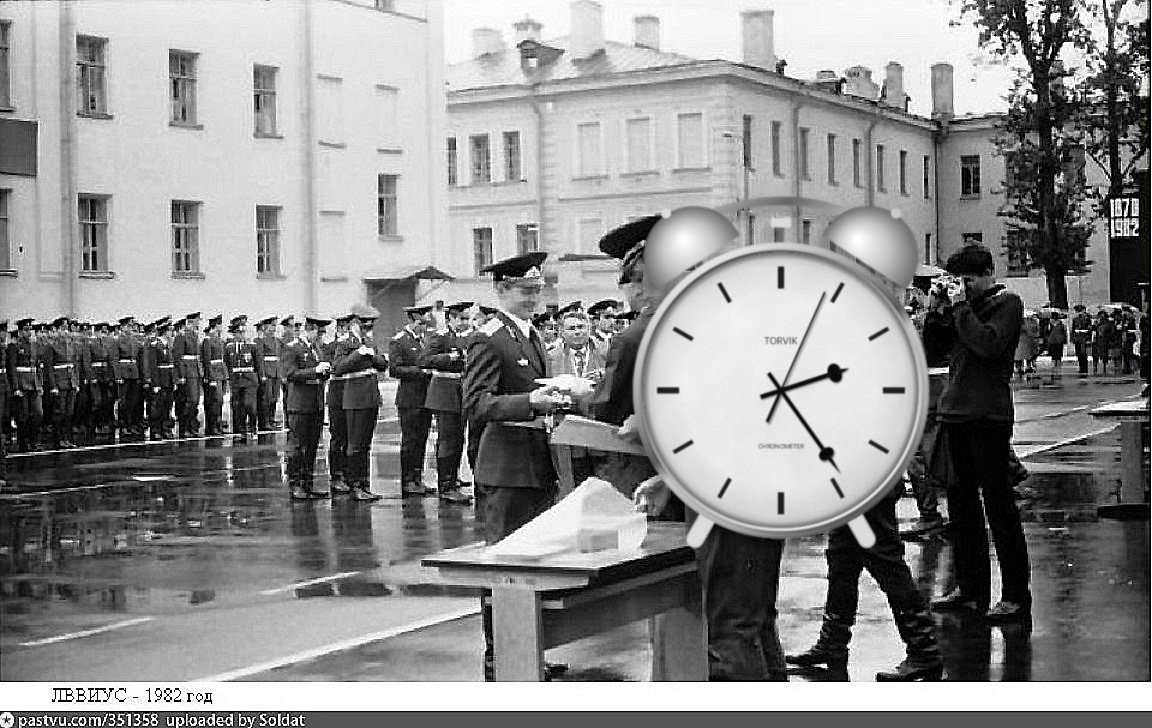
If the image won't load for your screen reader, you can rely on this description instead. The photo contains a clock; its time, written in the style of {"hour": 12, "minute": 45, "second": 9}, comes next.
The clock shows {"hour": 2, "minute": 24, "second": 4}
